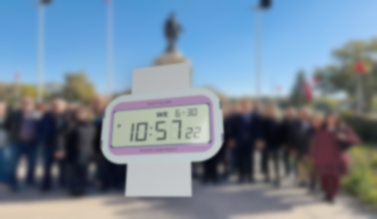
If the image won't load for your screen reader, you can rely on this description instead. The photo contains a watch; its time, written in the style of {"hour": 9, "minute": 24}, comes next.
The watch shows {"hour": 10, "minute": 57}
